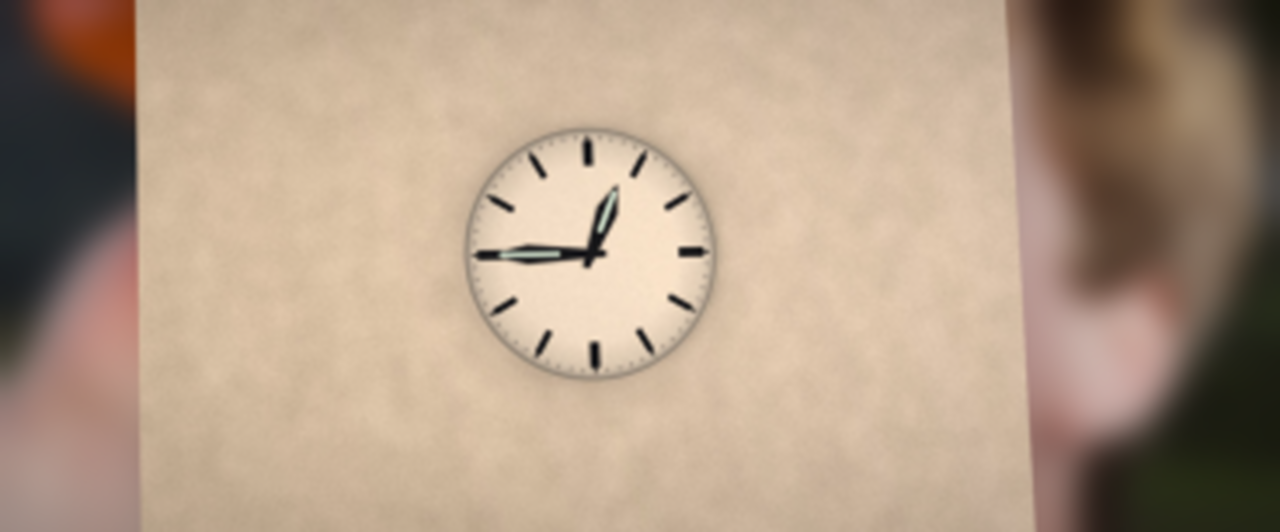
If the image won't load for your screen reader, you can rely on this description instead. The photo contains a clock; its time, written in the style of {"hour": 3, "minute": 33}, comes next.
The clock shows {"hour": 12, "minute": 45}
